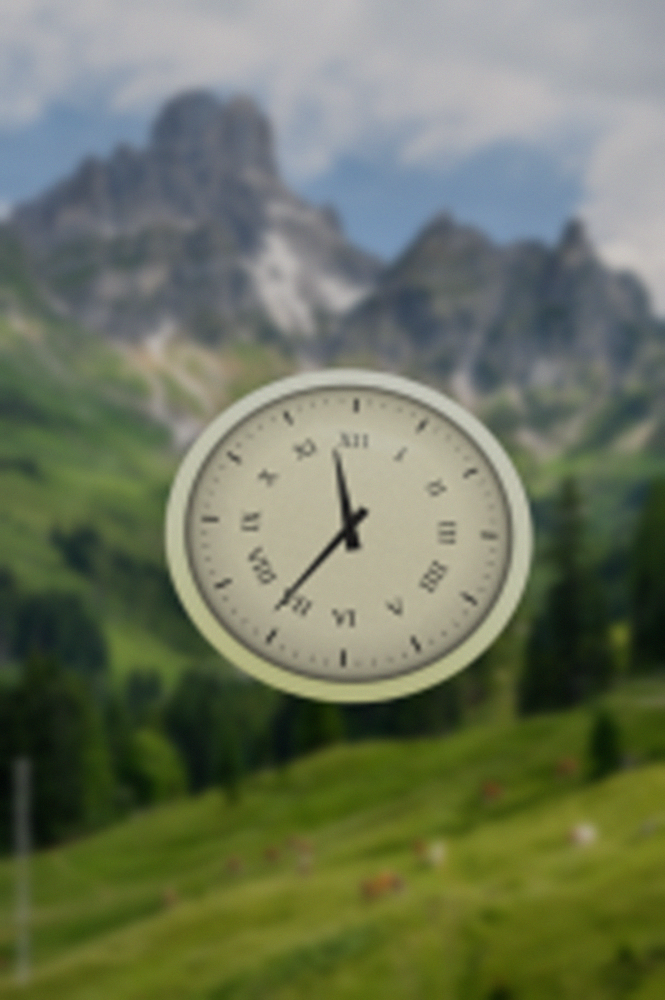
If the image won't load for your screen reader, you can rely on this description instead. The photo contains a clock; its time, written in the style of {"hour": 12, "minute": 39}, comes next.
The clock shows {"hour": 11, "minute": 36}
